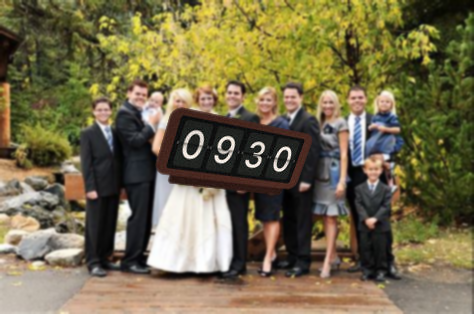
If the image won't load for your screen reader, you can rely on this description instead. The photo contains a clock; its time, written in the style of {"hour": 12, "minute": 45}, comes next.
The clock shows {"hour": 9, "minute": 30}
